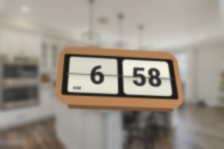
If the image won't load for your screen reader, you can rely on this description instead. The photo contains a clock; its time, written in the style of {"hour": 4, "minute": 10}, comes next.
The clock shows {"hour": 6, "minute": 58}
